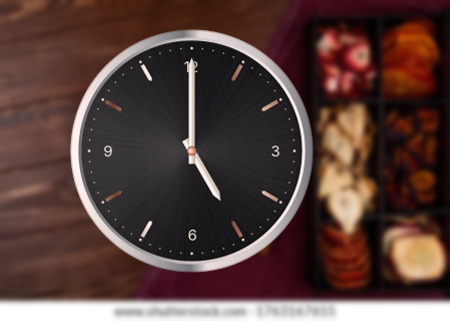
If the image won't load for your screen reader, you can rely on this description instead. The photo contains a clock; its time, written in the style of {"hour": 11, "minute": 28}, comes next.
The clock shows {"hour": 5, "minute": 0}
